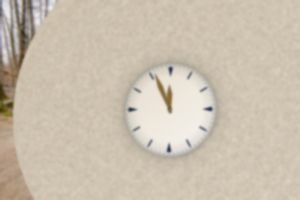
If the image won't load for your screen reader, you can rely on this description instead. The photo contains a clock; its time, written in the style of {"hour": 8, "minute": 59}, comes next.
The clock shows {"hour": 11, "minute": 56}
